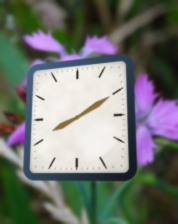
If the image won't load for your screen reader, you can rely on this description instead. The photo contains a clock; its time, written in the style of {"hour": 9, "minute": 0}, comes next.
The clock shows {"hour": 8, "minute": 10}
